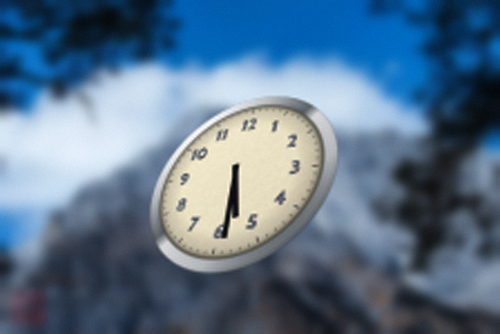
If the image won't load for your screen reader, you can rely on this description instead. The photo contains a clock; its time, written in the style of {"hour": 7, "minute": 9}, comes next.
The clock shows {"hour": 5, "minute": 29}
